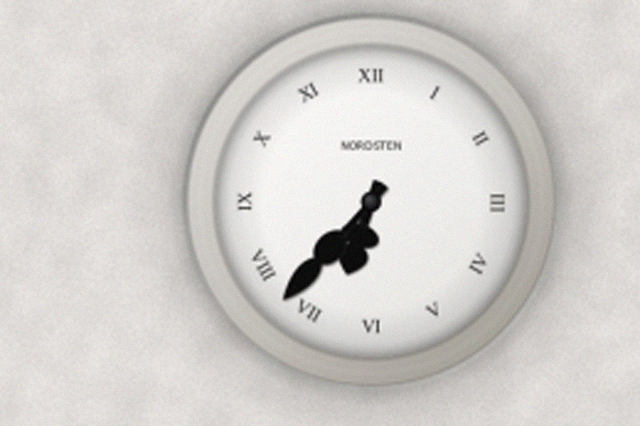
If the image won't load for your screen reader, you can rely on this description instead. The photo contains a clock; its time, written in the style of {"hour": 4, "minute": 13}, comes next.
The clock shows {"hour": 6, "minute": 37}
